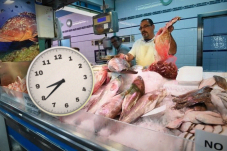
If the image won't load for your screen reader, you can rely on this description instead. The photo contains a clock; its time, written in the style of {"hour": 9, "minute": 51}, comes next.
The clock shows {"hour": 8, "minute": 39}
